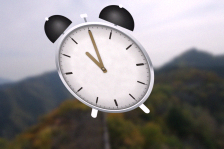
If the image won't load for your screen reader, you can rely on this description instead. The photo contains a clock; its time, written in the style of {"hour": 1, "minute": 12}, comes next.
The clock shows {"hour": 11, "minute": 0}
